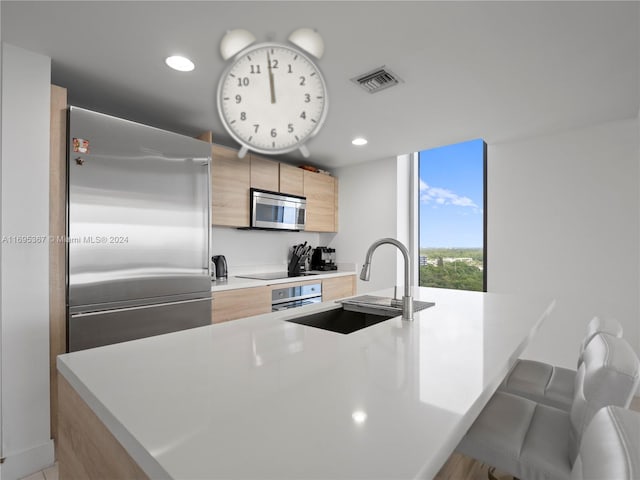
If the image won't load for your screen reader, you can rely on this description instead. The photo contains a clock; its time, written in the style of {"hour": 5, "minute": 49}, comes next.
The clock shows {"hour": 11, "minute": 59}
